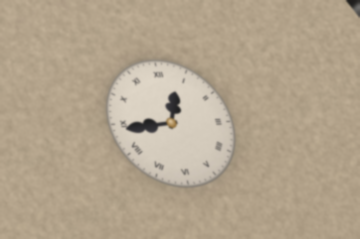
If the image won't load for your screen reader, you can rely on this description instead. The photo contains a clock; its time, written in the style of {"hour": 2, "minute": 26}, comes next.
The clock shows {"hour": 12, "minute": 44}
